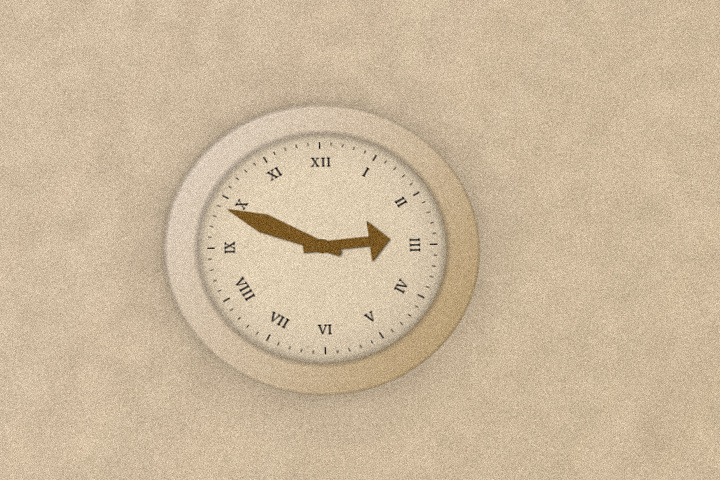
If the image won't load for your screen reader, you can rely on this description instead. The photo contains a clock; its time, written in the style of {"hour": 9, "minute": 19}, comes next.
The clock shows {"hour": 2, "minute": 49}
